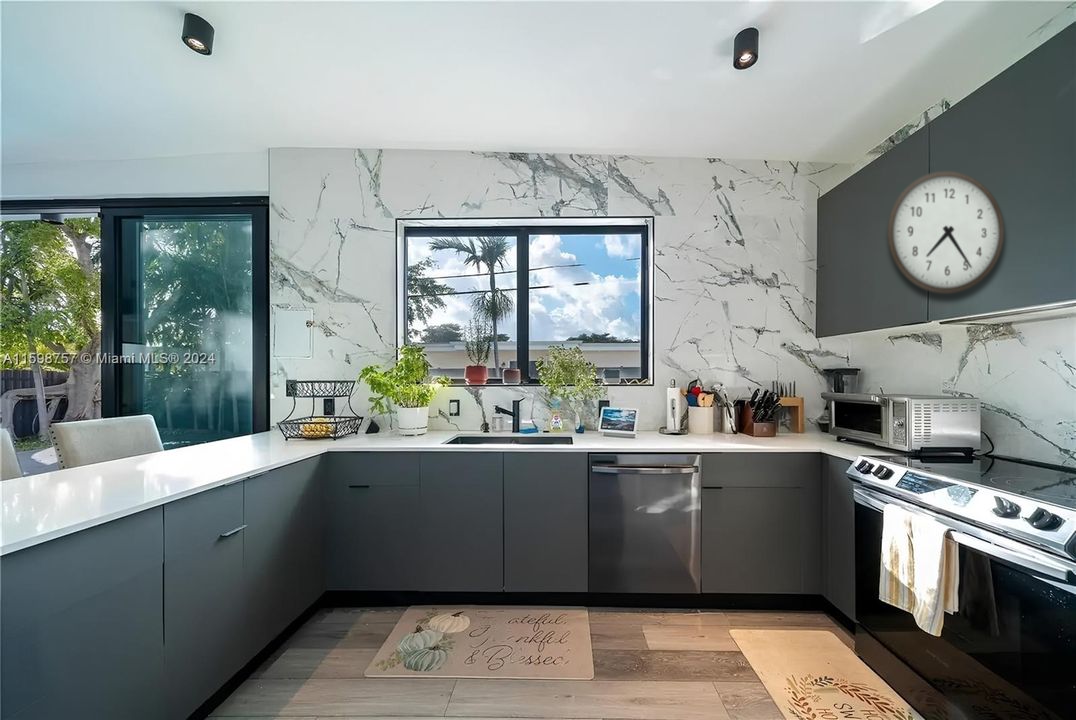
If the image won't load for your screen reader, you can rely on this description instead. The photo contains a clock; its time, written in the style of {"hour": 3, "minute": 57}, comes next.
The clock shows {"hour": 7, "minute": 24}
